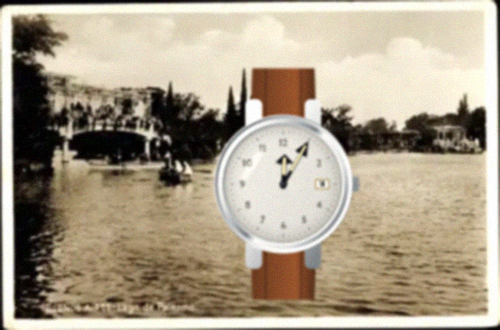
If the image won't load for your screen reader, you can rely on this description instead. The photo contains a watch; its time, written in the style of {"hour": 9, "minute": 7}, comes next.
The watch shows {"hour": 12, "minute": 5}
